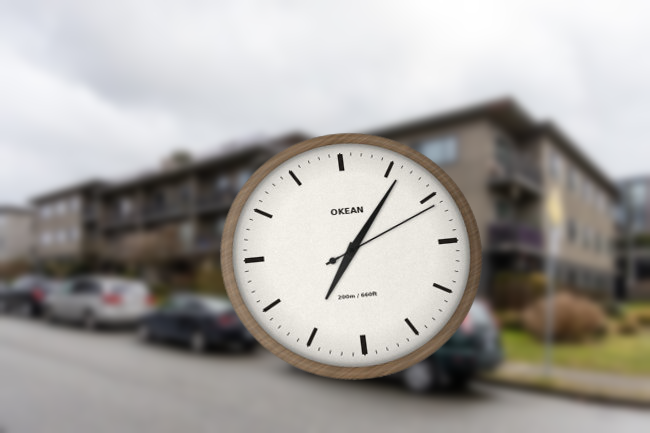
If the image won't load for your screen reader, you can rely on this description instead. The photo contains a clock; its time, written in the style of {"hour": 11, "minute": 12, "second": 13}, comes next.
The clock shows {"hour": 7, "minute": 6, "second": 11}
